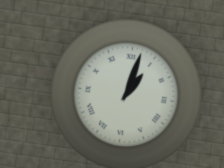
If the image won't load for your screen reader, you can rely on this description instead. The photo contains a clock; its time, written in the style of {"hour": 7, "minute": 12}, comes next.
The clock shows {"hour": 1, "minute": 2}
